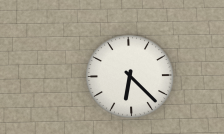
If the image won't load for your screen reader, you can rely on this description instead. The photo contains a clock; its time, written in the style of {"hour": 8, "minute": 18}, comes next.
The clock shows {"hour": 6, "minute": 23}
